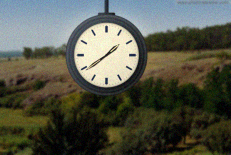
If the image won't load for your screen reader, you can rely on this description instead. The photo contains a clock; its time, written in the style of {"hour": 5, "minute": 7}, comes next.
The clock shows {"hour": 1, "minute": 39}
